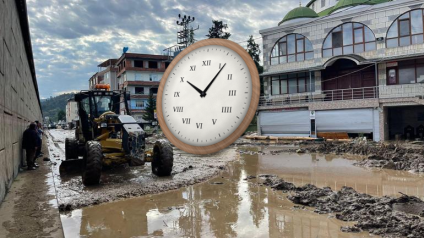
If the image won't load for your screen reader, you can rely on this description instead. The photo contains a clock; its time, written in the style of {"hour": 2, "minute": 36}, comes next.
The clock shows {"hour": 10, "minute": 6}
